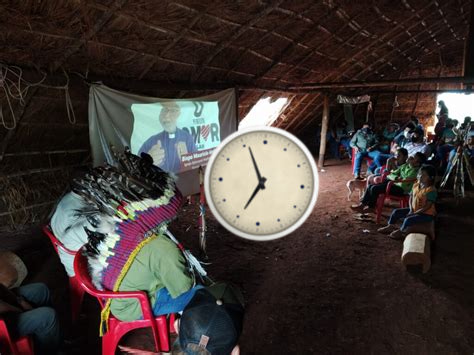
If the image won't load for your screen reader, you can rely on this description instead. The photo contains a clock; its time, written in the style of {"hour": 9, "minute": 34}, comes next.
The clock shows {"hour": 6, "minute": 56}
